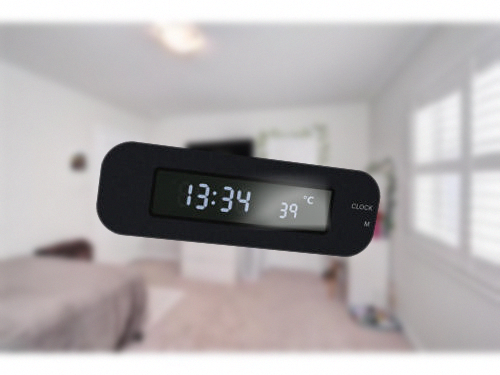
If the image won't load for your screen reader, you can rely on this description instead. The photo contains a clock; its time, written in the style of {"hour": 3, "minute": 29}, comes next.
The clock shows {"hour": 13, "minute": 34}
